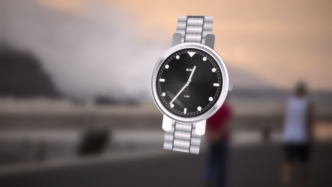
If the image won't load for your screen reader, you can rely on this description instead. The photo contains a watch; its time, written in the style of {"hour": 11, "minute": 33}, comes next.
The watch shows {"hour": 12, "minute": 36}
